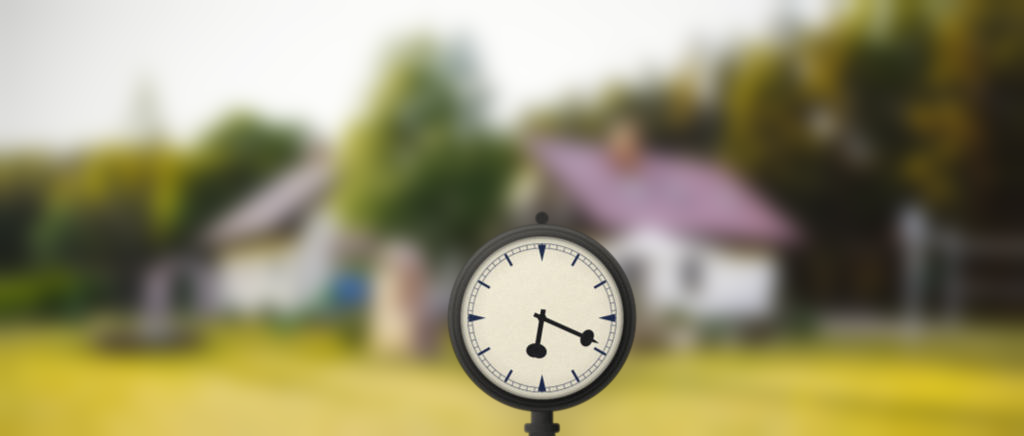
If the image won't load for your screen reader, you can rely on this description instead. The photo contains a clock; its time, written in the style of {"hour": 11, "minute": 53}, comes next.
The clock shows {"hour": 6, "minute": 19}
